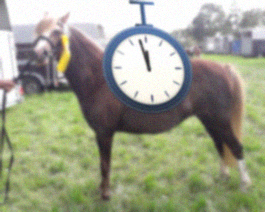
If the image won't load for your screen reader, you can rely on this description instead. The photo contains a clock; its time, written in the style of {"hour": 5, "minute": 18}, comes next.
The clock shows {"hour": 11, "minute": 58}
